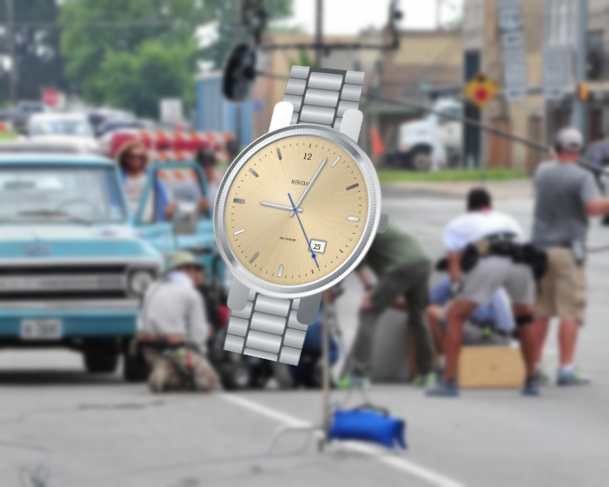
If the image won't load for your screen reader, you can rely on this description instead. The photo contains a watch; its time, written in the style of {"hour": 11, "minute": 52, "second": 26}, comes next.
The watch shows {"hour": 9, "minute": 3, "second": 24}
